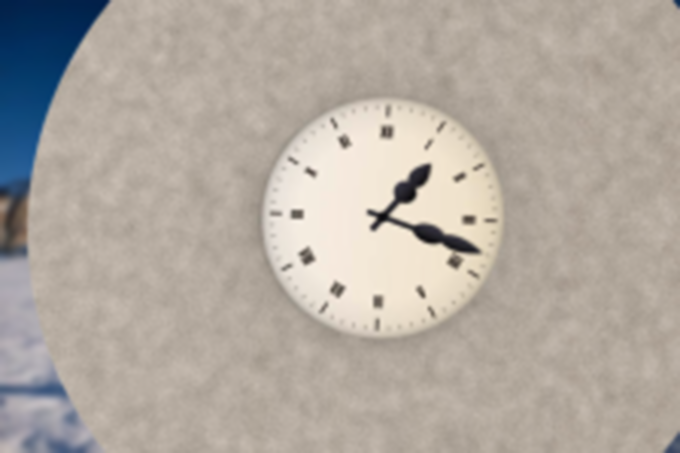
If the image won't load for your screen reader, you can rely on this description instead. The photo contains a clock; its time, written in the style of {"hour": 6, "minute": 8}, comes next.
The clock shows {"hour": 1, "minute": 18}
